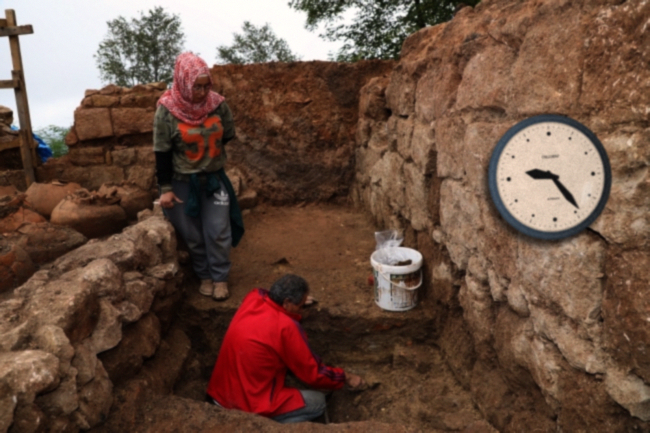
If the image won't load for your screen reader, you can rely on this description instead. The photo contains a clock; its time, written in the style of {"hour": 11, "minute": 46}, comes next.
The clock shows {"hour": 9, "minute": 24}
